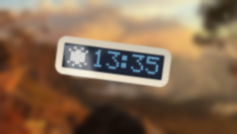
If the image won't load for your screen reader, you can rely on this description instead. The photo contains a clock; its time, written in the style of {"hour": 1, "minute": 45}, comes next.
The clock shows {"hour": 13, "minute": 35}
